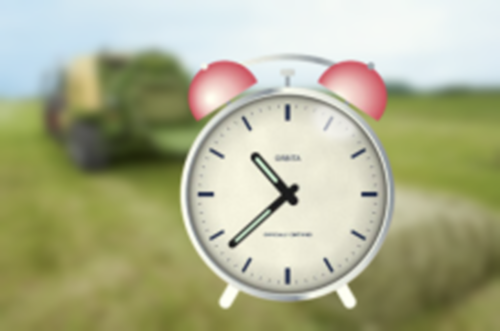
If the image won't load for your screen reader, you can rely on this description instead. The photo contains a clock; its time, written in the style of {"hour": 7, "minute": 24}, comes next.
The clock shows {"hour": 10, "minute": 38}
